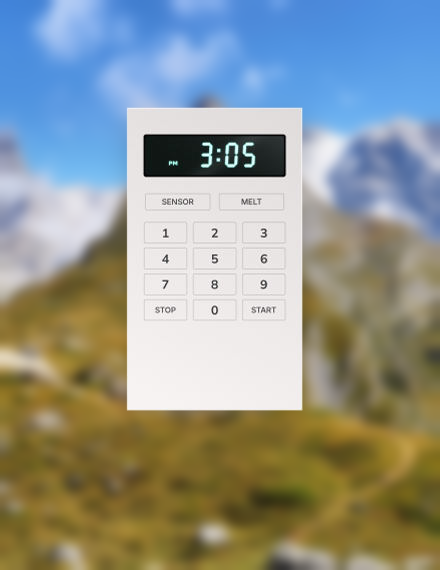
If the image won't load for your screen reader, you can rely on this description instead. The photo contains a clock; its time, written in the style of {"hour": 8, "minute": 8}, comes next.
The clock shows {"hour": 3, "minute": 5}
